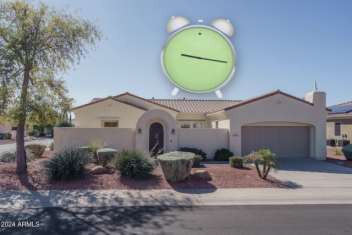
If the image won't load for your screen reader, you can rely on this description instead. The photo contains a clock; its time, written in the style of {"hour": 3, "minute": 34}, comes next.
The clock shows {"hour": 9, "minute": 16}
